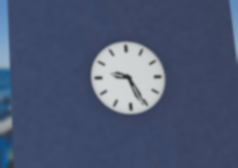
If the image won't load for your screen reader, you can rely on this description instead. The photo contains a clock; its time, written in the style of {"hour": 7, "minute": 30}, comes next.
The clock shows {"hour": 9, "minute": 26}
